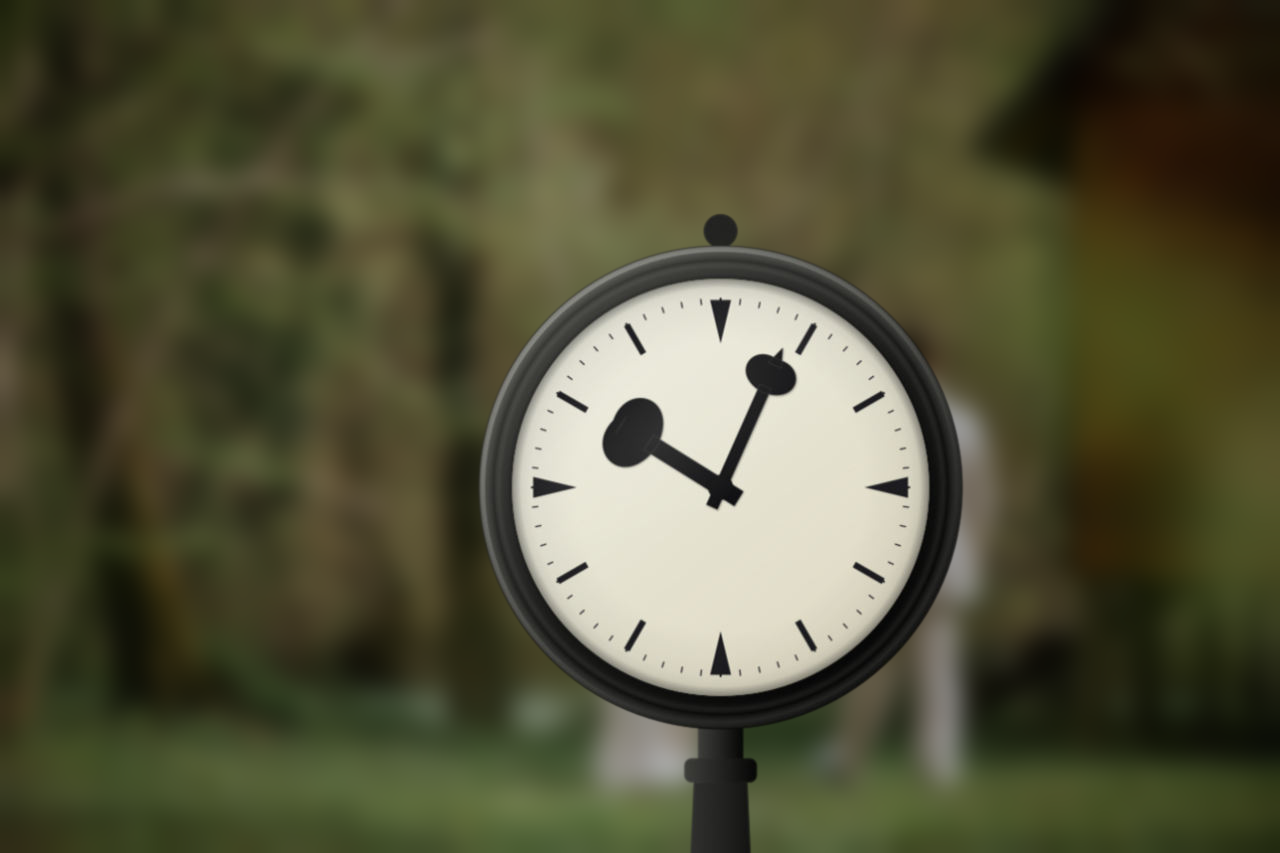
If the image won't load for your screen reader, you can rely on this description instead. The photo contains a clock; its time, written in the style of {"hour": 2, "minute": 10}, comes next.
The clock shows {"hour": 10, "minute": 4}
